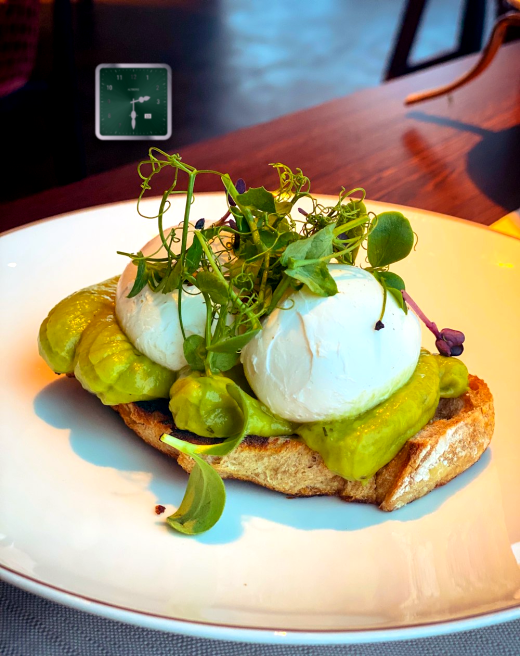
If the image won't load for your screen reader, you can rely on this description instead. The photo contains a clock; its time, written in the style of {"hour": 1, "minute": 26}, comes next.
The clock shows {"hour": 2, "minute": 30}
